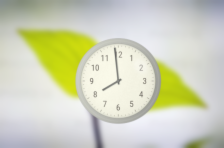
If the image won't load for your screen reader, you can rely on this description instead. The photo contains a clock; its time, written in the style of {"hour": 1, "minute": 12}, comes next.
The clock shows {"hour": 7, "minute": 59}
